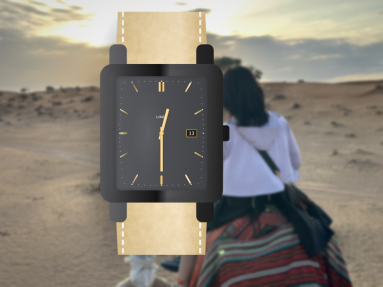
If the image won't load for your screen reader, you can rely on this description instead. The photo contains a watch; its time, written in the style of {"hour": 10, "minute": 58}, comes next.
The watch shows {"hour": 12, "minute": 30}
